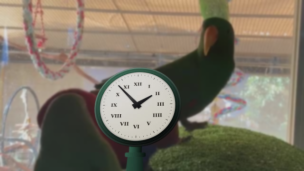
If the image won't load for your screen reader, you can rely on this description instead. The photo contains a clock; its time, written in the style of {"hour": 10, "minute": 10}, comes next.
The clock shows {"hour": 1, "minute": 53}
